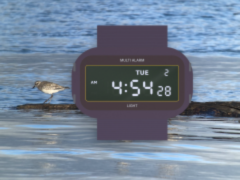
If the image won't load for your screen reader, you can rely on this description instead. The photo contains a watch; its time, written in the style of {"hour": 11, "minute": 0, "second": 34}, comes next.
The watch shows {"hour": 4, "minute": 54, "second": 28}
